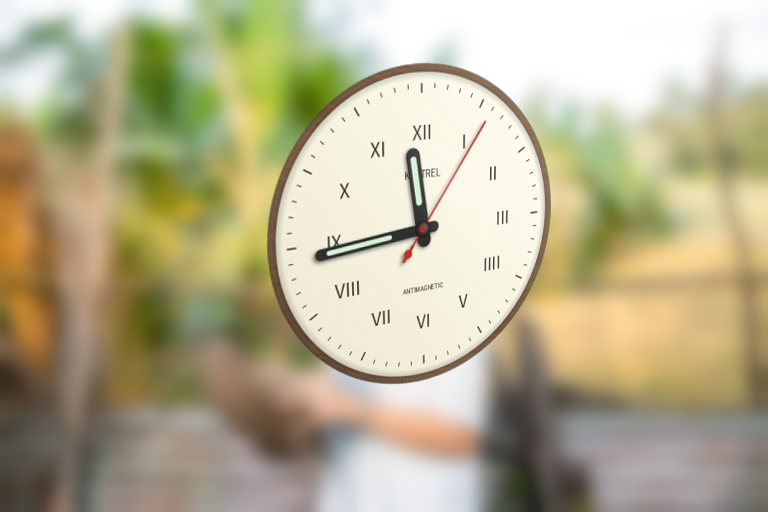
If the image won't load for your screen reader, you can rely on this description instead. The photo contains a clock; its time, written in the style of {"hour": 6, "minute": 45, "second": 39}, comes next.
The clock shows {"hour": 11, "minute": 44, "second": 6}
